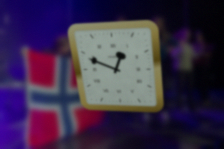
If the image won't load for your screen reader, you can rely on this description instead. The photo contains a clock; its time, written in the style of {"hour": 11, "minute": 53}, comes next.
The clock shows {"hour": 12, "minute": 49}
